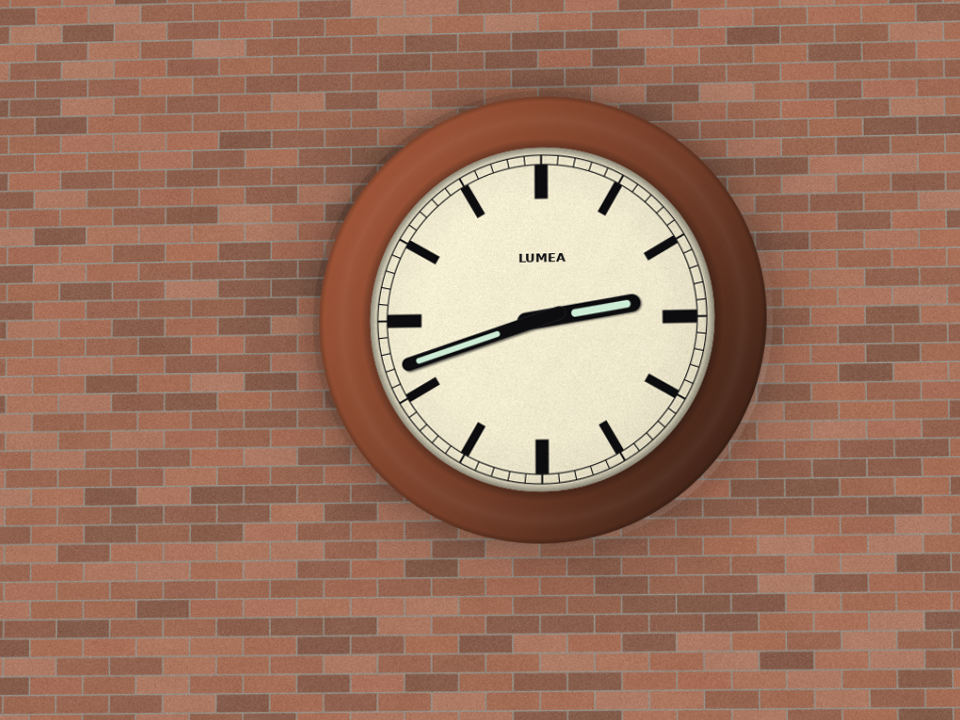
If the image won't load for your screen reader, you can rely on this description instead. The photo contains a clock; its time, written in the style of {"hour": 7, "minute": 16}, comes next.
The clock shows {"hour": 2, "minute": 42}
